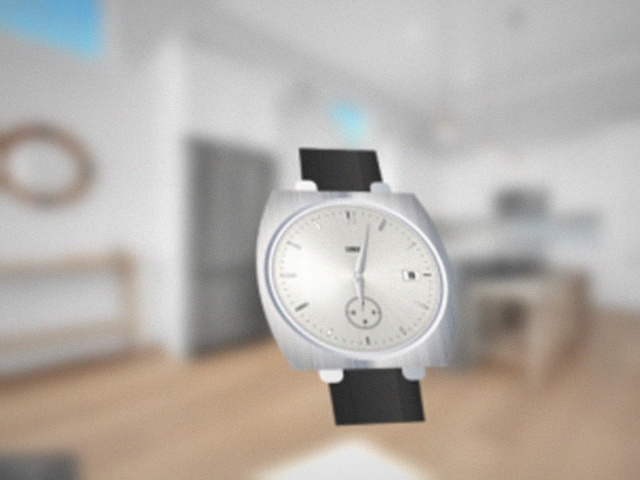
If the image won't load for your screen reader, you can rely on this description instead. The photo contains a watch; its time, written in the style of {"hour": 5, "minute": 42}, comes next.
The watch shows {"hour": 6, "minute": 3}
